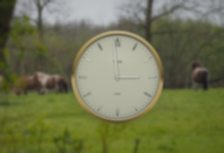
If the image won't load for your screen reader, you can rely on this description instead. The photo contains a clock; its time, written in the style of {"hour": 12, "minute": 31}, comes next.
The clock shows {"hour": 2, "minute": 59}
